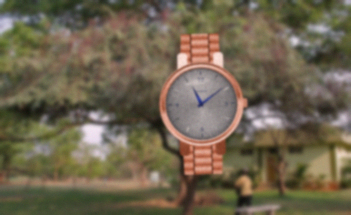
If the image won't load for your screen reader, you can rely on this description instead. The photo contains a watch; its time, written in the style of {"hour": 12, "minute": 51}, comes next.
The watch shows {"hour": 11, "minute": 9}
